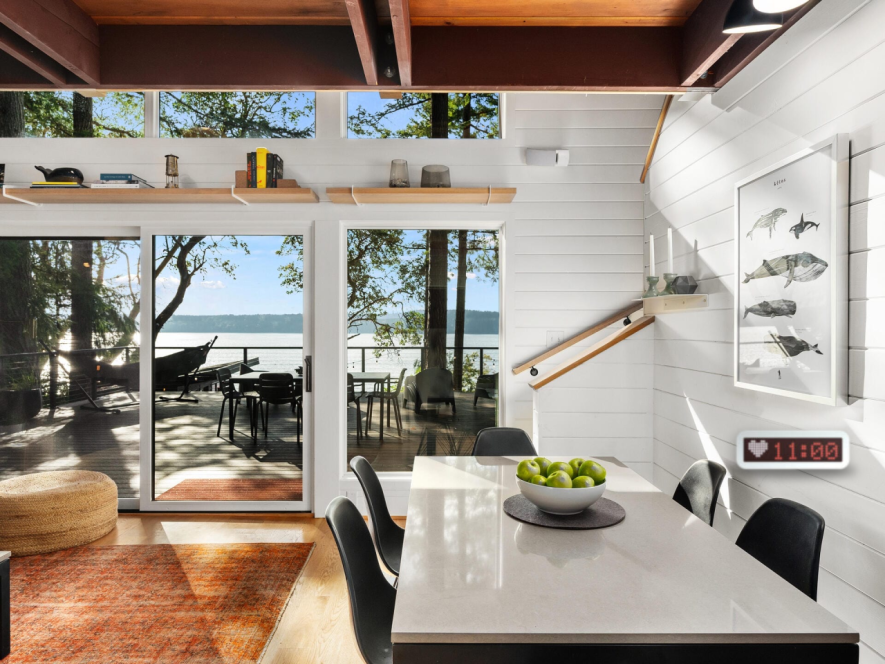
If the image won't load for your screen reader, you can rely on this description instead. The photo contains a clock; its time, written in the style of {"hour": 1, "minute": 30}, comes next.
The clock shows {"hour": 11, "minute": 0}
